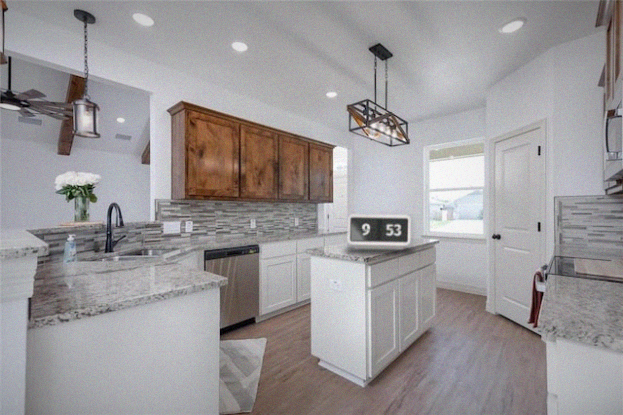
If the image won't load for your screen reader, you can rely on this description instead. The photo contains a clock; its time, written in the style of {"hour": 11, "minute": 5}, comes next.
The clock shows {"hour": 9, "minute": 53}
